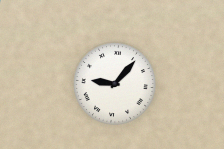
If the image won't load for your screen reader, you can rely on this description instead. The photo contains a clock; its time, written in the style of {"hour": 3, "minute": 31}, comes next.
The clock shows {"hour": 9, "minute": 6}
